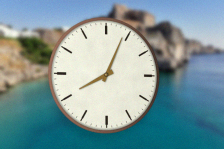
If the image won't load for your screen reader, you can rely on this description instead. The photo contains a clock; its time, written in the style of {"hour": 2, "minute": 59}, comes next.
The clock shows {"hour": 8, "minute": 4}
